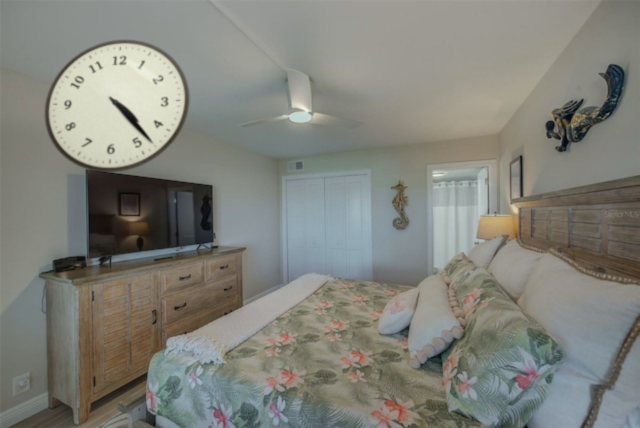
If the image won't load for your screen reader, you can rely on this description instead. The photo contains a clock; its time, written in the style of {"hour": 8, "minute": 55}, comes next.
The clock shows {"hour": 4, "minute": 23}
